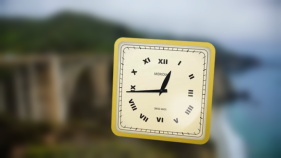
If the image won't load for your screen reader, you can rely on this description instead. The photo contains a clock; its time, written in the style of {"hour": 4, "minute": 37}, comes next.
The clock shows {"hour": 12, "minute": 44}
